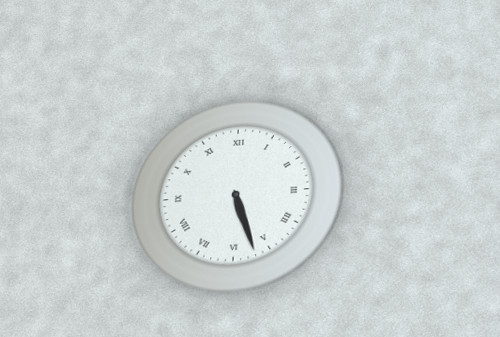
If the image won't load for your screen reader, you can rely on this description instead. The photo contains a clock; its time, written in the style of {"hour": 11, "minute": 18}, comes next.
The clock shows {"hour": 5, "minute": 27}
